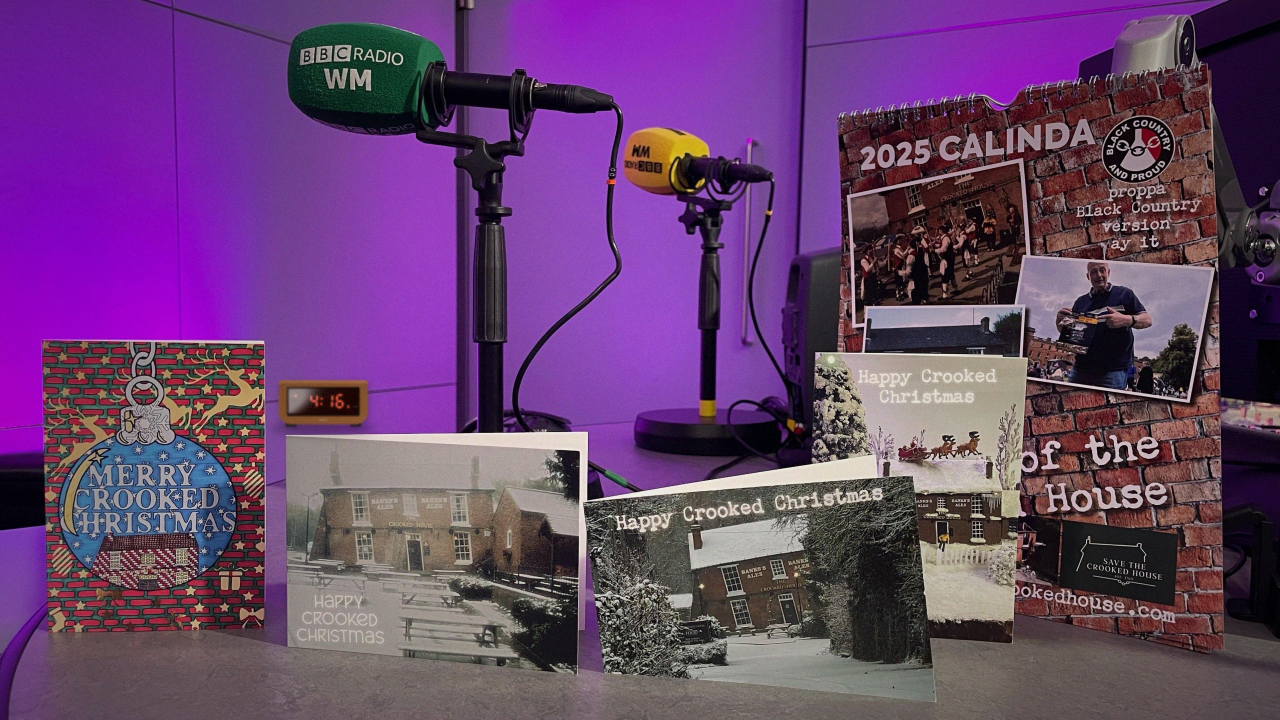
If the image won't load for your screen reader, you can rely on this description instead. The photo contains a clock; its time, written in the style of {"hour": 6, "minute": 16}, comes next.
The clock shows {"hour": 4, "minute": 16}
